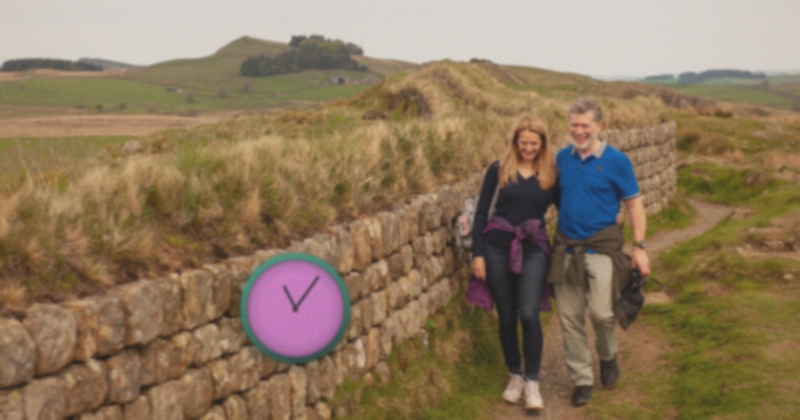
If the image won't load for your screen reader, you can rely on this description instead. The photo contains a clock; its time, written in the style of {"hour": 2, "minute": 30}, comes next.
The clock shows {"hour": 11, "minute": 6}
